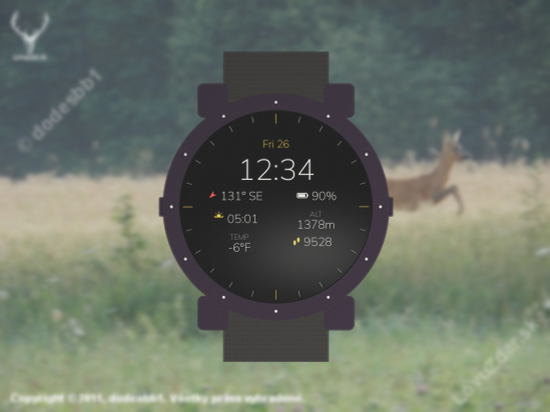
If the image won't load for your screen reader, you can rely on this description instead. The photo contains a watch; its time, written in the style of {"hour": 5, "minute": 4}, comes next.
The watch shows {"hour": 12, "minute": 34}
